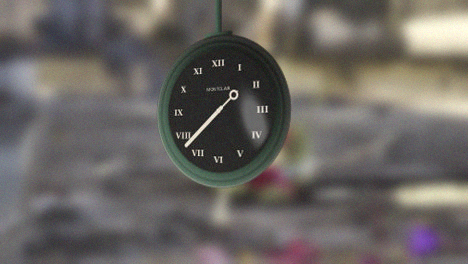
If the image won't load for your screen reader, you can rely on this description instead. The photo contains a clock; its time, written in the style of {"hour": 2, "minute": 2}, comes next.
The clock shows {"hour": 1, "minute": 38}
